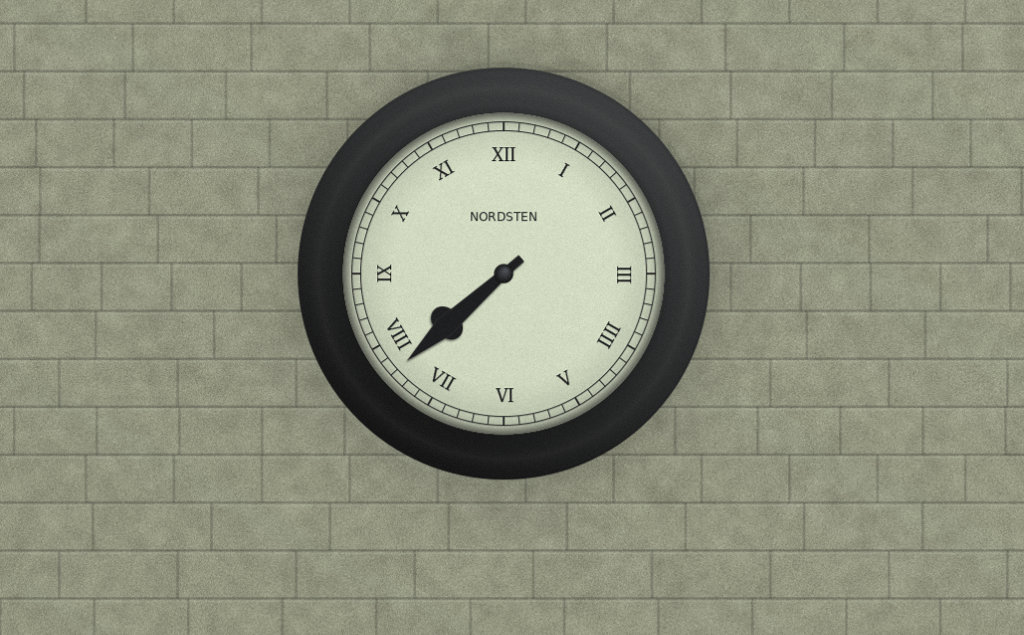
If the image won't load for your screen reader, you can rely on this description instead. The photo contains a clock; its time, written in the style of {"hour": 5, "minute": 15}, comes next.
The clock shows {"hour": 7, "minute": 38}
